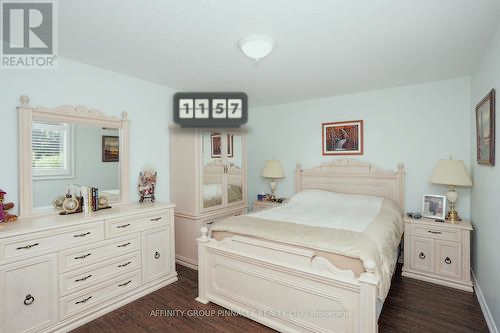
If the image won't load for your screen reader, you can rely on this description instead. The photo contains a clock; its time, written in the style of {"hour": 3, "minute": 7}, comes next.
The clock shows {"hour": 11, "minute": 57}
